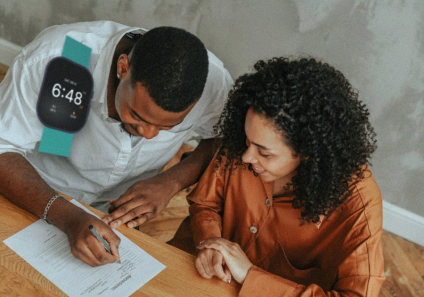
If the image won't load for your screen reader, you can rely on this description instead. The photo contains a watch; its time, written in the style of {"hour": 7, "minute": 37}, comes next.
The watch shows {"hour": 6, "minute": 48}
